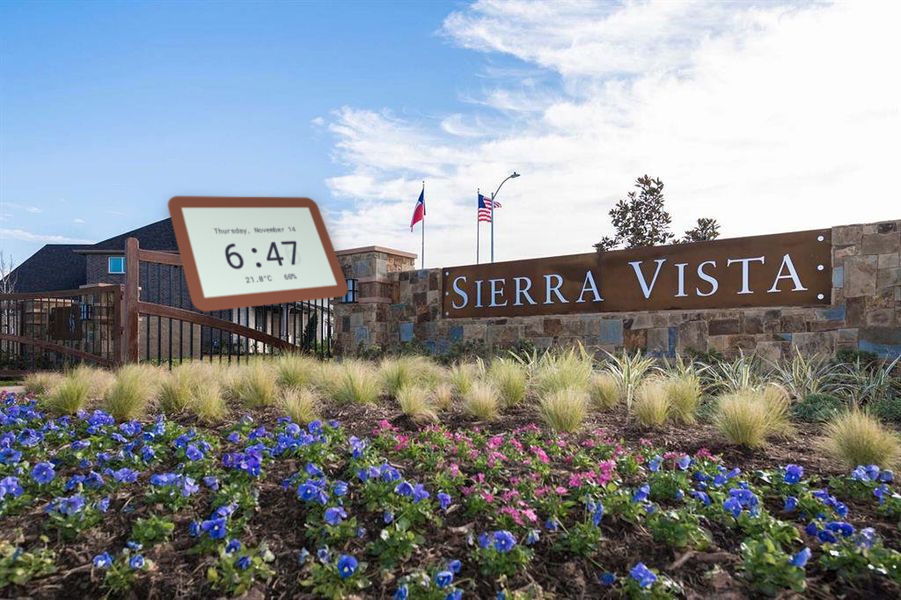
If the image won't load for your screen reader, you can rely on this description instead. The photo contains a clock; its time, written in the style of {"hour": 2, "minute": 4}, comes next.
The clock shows {"hour": 6, "minute": 47}
